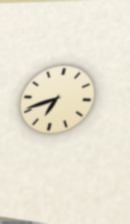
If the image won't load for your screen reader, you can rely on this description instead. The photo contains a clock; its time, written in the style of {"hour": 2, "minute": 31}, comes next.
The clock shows {"hour": 6, "minute": 41}
